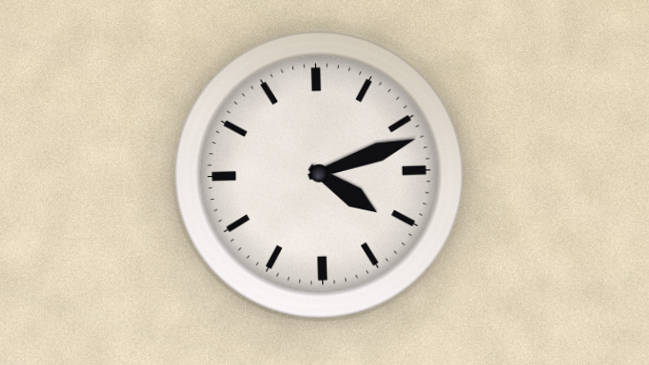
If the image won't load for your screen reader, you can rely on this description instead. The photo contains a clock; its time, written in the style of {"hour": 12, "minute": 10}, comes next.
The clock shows {"hour": 4, "minute": 12}
